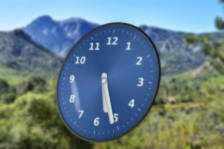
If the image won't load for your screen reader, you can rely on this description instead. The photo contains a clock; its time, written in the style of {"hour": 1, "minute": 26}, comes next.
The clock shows {"hour": 5, "minute": 26}
